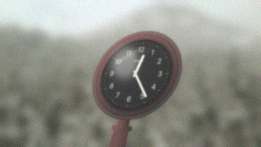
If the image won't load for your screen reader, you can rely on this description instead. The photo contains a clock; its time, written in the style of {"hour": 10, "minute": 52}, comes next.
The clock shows {"hour": 12, "minute": 24}
